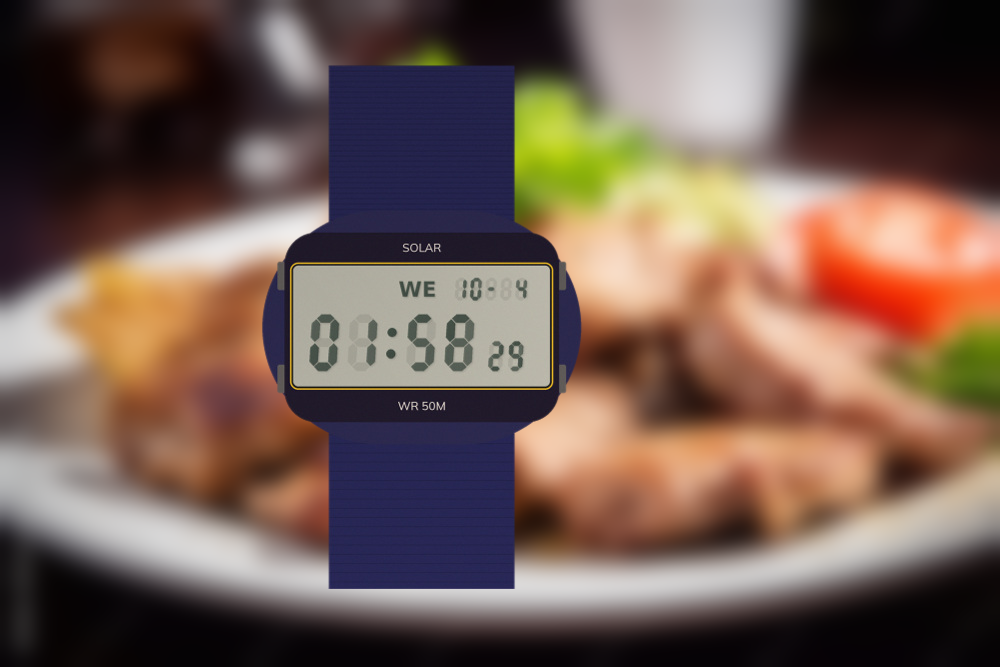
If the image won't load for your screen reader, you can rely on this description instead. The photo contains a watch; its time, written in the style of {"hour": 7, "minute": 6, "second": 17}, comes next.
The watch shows {"hour": 1, "minute": 58, "second": 29}
